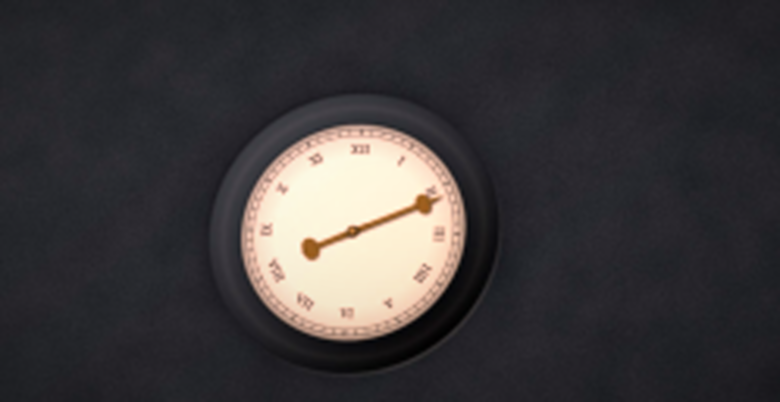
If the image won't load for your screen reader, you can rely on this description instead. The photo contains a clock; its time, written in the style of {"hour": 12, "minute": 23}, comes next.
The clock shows {"hour": 8, "minute": 11}
